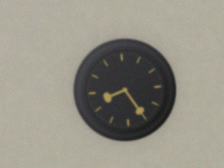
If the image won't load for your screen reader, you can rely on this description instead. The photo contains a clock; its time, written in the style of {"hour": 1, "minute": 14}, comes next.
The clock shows {"hour": 8, "minute": 25}
